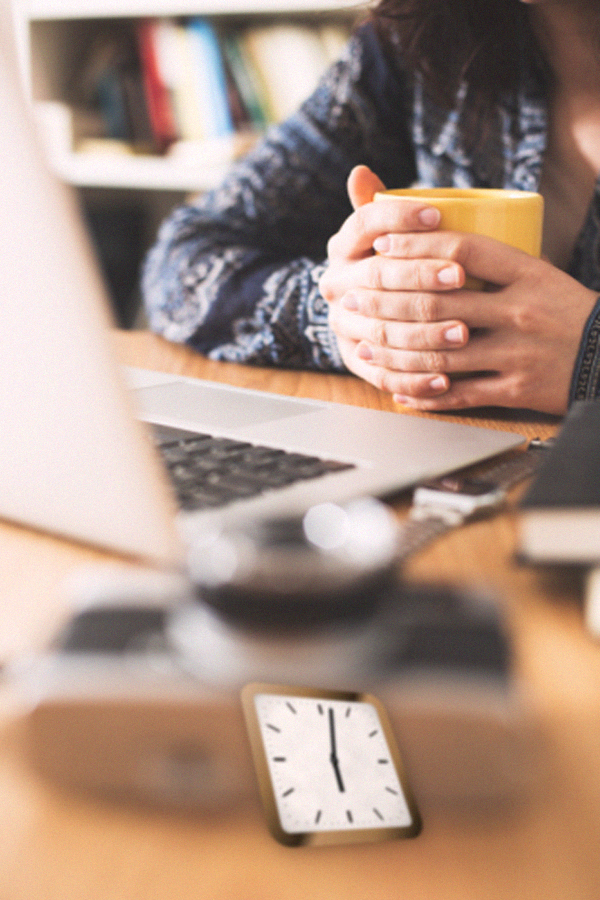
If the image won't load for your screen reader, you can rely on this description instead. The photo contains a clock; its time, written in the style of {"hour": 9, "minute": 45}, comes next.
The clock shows {"hour": 6, "minute": 2}
